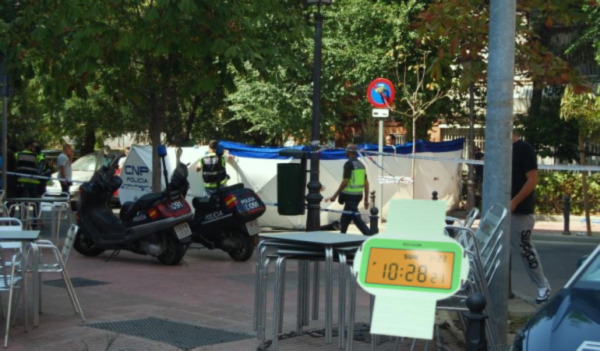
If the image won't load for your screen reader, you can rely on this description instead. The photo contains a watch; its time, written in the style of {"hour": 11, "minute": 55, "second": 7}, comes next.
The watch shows {"hour": 10, "minute": 28, "second": 21}
